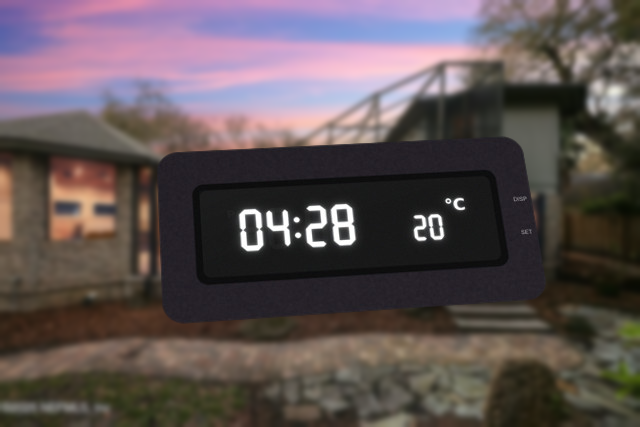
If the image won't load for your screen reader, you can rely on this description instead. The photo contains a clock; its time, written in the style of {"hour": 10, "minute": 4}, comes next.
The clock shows {"hour": 4, "minute": 28}
